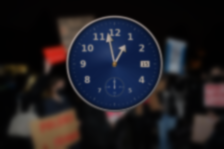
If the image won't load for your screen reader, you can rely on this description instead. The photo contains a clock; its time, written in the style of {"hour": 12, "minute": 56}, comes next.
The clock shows {"hour": 12, "minute": 58}
